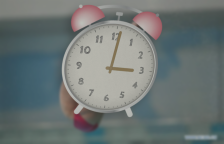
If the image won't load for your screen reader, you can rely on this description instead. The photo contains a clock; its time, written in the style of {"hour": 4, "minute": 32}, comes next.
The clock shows {"hour": 3, "minute": 1}
